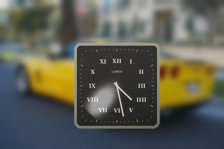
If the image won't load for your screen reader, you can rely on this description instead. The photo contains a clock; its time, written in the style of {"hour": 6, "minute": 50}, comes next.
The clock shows {"hour": 4, "minute": 28}
